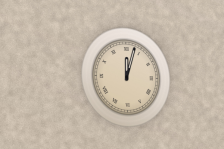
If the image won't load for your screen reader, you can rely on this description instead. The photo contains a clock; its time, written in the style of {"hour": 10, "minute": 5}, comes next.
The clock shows {"hour": 12, "minute": 3}
